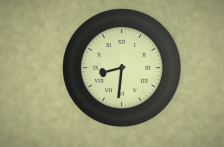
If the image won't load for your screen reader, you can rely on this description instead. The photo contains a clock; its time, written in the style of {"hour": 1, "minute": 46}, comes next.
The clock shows {"hour": 8, "minute": 31}
